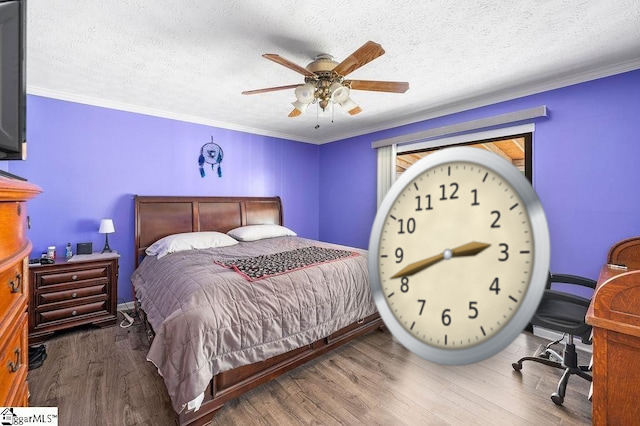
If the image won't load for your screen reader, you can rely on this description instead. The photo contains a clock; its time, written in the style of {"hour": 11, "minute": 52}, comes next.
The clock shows {"hour": 2, "minute": 42}
